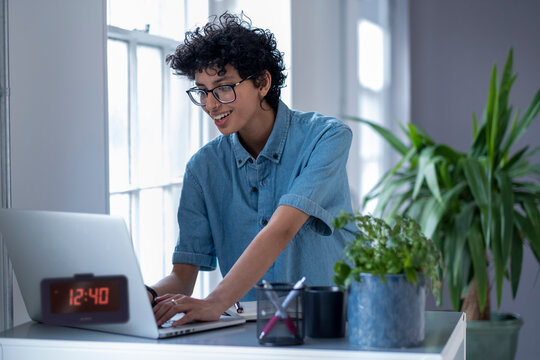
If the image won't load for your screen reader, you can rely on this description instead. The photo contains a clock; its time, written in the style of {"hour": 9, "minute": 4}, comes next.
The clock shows {"hour": 12, "minute": 40}
